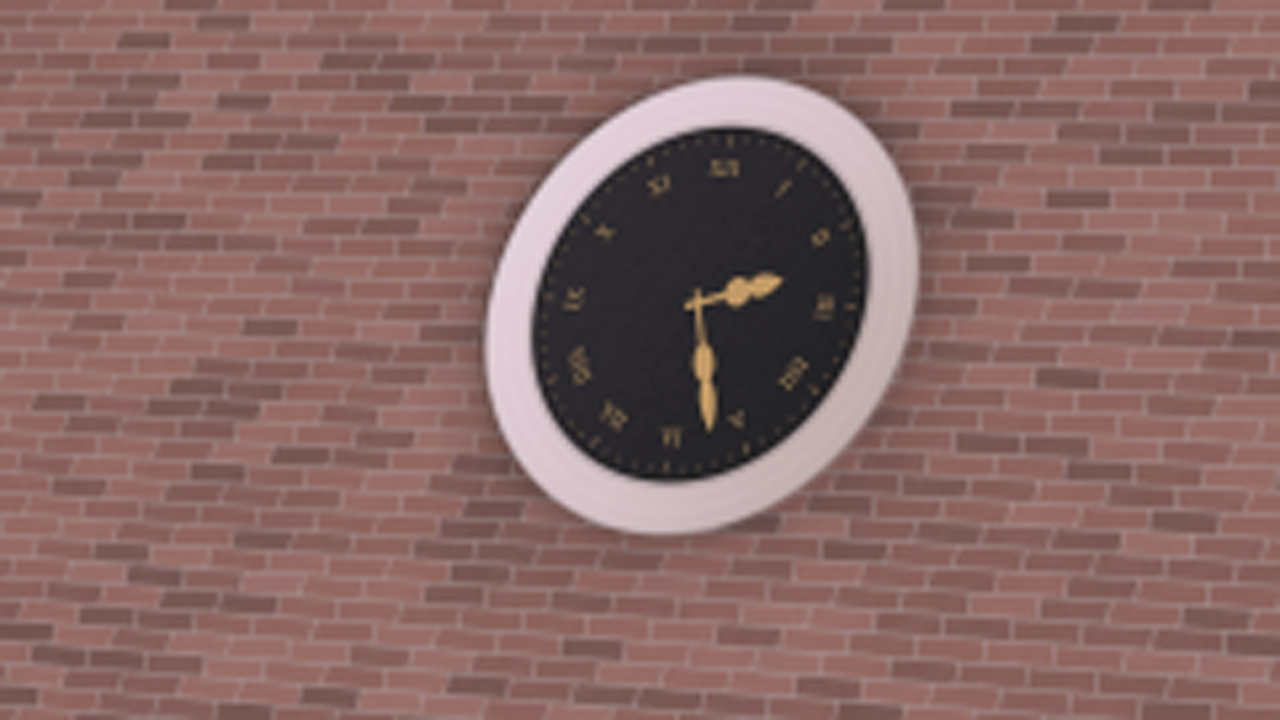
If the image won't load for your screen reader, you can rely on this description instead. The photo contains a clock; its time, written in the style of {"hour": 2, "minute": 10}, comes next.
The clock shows {"hour": 2, "minute": 27}
